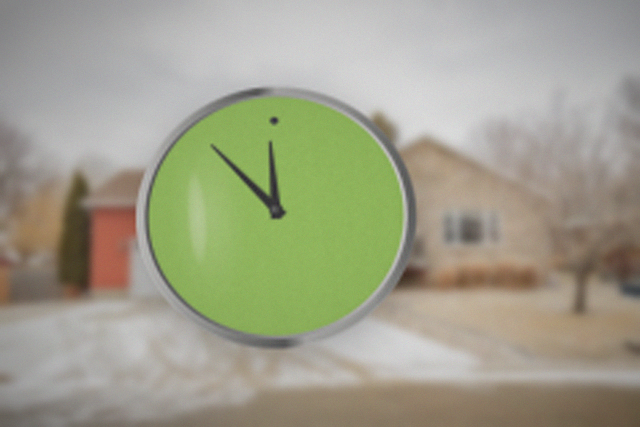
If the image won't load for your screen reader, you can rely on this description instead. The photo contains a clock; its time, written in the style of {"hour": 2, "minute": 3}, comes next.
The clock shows {"hour": 11, "minute": 53}
